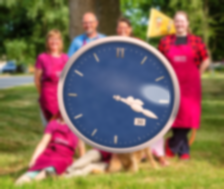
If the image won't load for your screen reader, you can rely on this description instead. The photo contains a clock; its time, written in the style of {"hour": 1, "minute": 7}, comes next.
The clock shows {"hour": 3, "minute": 19}
